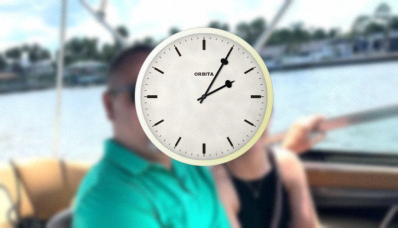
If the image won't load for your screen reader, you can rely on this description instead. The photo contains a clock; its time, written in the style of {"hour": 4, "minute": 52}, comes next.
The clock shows {"hour": 2, "minute": 5}
